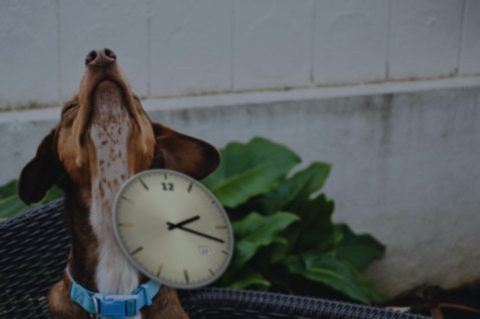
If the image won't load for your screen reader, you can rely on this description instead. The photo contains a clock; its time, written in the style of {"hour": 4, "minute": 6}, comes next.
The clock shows {"hour": 2, "minute": 18}
